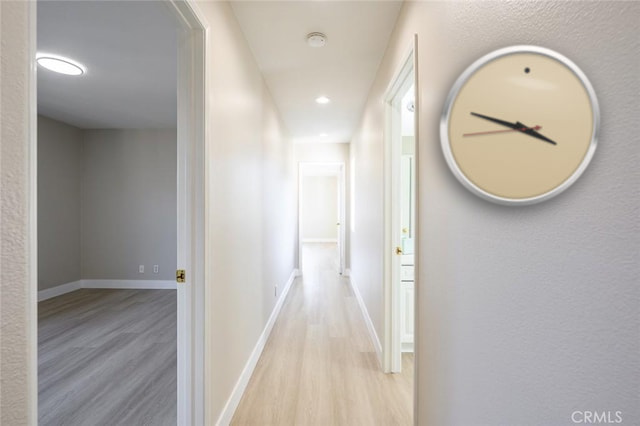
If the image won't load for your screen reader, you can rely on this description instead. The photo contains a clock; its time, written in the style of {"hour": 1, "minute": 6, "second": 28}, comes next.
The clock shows {"hour": 3, "minute": 47, "second": 44}
